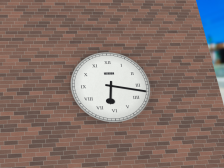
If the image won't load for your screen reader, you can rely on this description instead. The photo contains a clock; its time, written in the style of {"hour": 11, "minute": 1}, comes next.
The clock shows {"hour": 6, "minute": 17}
